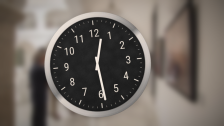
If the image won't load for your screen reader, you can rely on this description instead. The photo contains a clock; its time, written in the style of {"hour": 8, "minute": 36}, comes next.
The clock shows {"hour": 12, "minute": 29}
